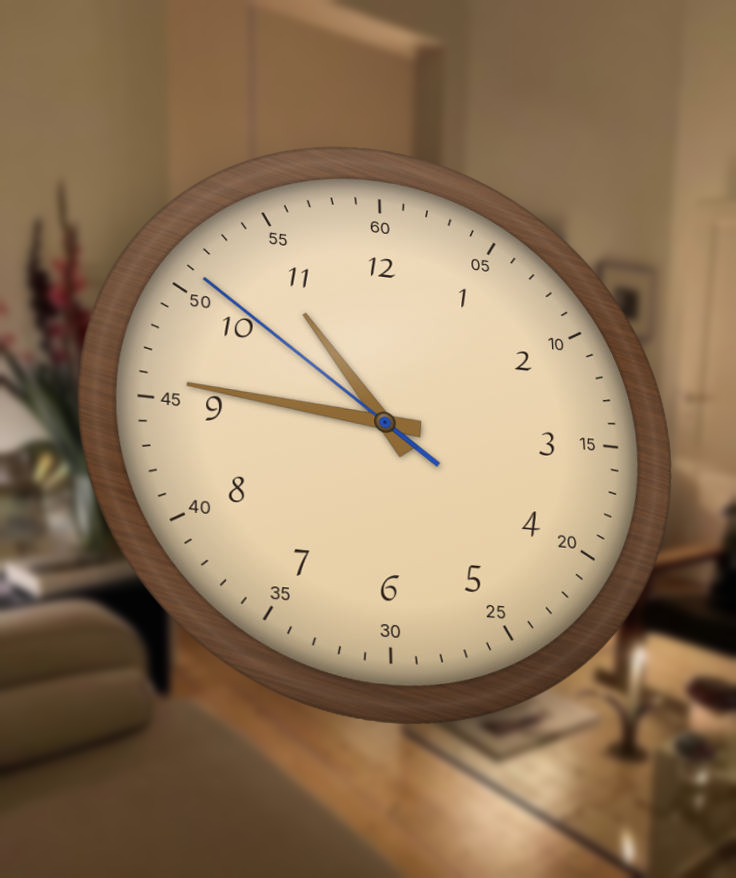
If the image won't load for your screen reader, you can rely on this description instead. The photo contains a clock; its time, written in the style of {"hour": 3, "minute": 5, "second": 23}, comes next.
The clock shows {"hour": 10, "minute": 45, "second": 51}
